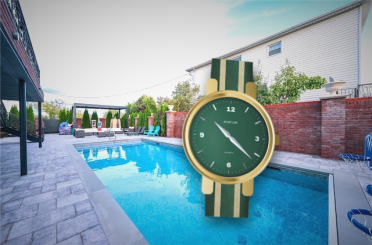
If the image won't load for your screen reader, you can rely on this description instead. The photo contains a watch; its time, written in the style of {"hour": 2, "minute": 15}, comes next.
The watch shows {"hour": 10, "minute": 22}
